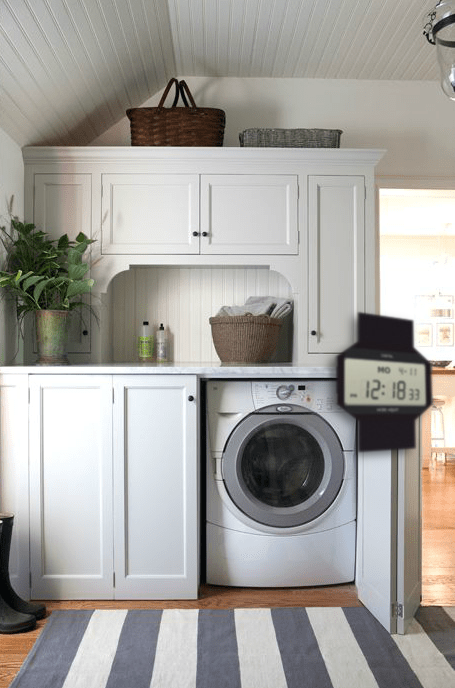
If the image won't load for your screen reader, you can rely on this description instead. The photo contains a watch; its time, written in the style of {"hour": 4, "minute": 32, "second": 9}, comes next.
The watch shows {"hour": 12, "minute": 18, "second": 33}
